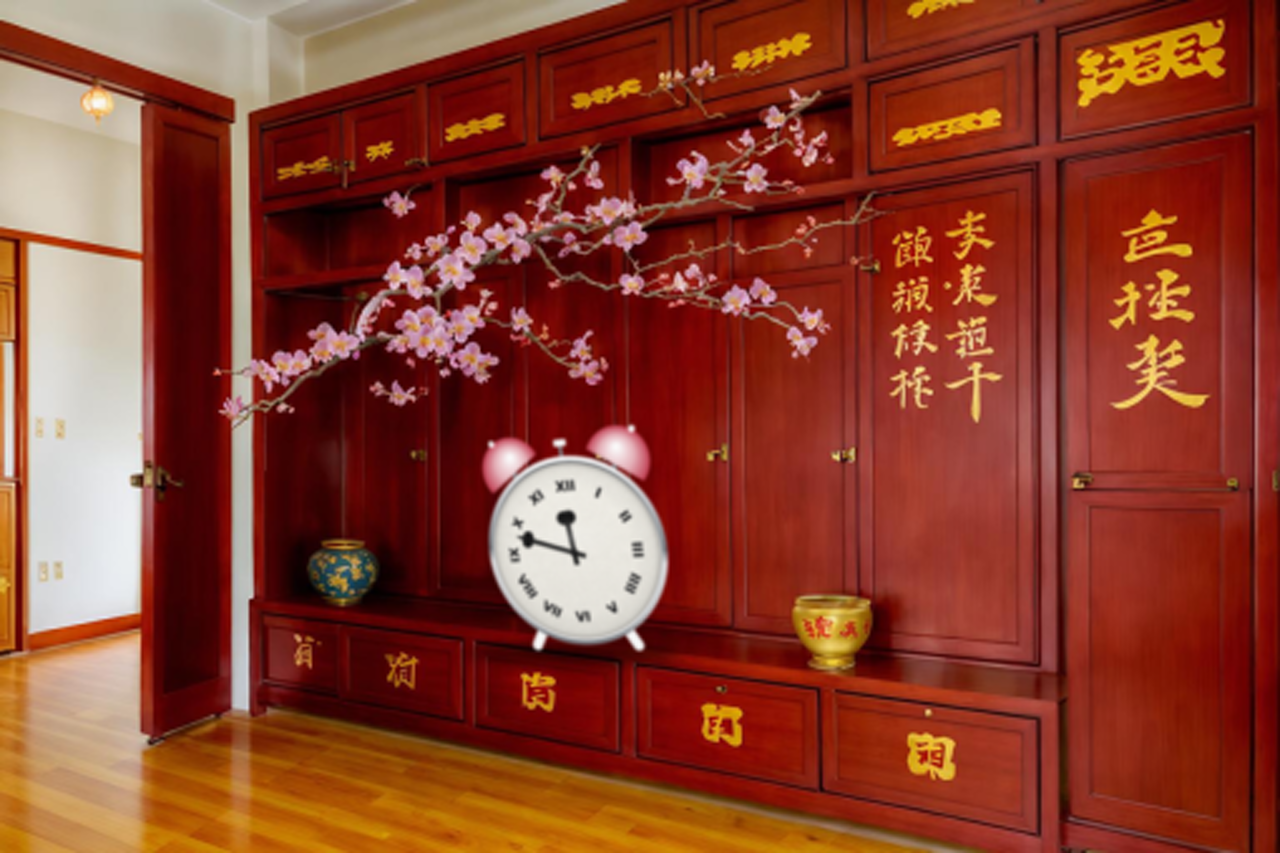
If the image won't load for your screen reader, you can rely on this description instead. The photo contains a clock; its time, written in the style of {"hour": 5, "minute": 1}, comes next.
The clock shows {"hour": 11, "minute": 48}
